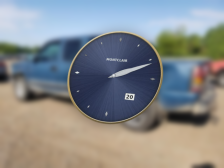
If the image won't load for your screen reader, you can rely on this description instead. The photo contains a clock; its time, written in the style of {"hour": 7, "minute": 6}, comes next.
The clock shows {"hour": 2, "minute": 11}
